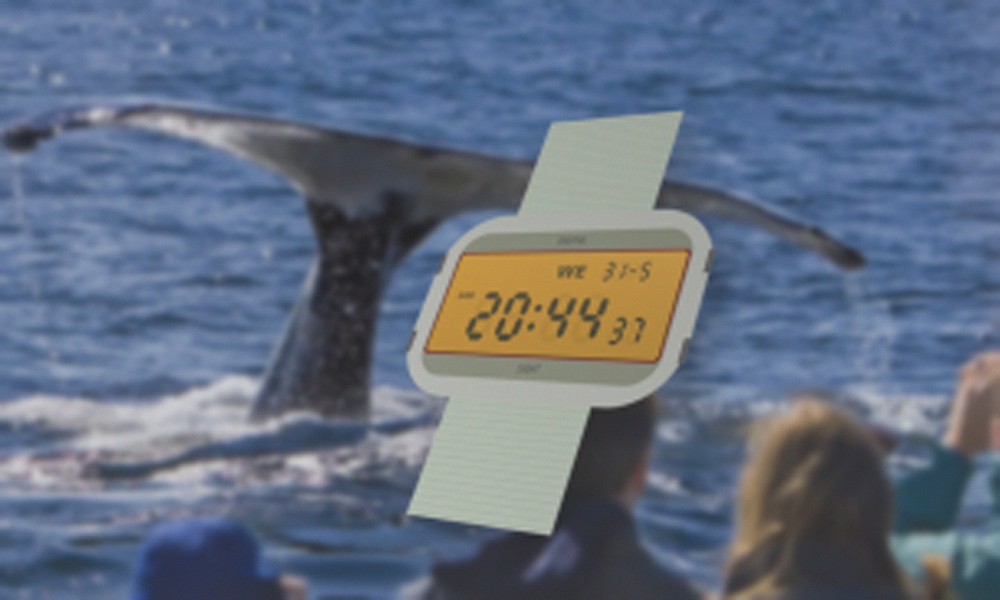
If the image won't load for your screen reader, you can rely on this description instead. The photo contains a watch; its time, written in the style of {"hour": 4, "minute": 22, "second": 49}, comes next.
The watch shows {"hour": 20, "minute": 44, "second": 37}
